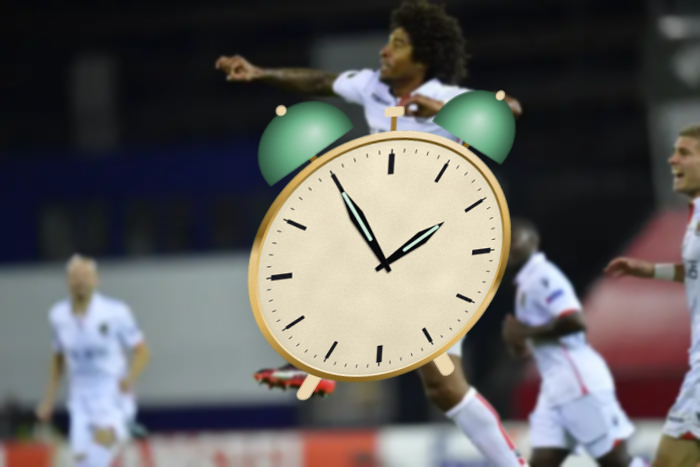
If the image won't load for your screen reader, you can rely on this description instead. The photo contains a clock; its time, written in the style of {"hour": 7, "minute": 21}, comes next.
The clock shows {"hour": 1, "minute": 55}
